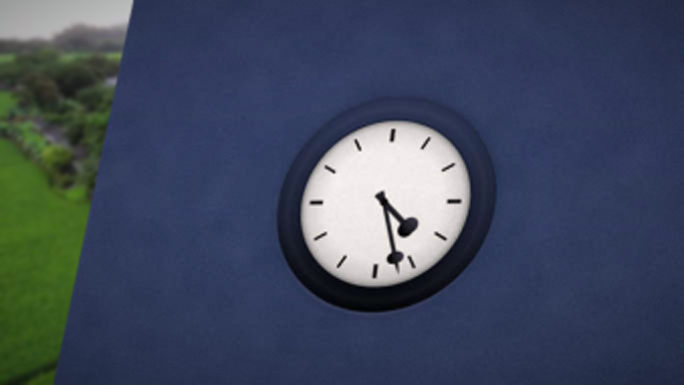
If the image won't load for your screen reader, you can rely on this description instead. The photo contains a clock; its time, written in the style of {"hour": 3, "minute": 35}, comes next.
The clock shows {"hour": 4, "minute": 27}
